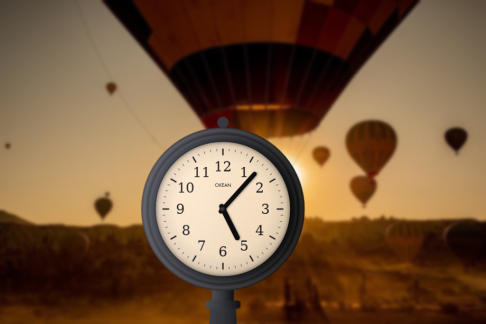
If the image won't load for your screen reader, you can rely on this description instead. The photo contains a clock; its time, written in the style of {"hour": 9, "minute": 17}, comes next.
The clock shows {"hour": 5, "minute": 7}
